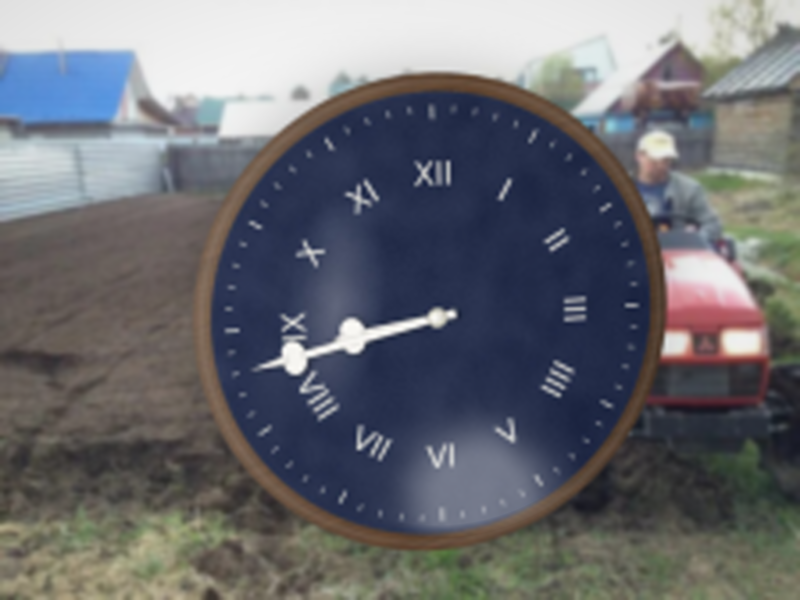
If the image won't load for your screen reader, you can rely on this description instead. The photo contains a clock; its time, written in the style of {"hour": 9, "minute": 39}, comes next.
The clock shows {"hour": 8, "minute": 43}
